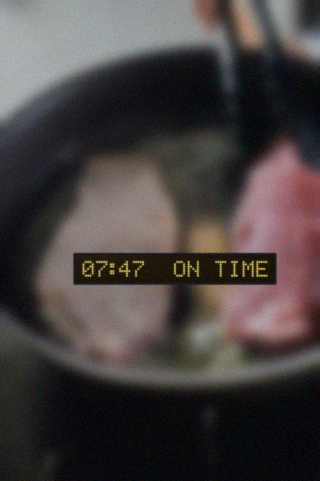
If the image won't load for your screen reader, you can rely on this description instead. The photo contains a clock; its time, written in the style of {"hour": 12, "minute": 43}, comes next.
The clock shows {"hour": 7, "minute": 47}
